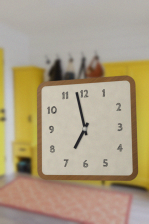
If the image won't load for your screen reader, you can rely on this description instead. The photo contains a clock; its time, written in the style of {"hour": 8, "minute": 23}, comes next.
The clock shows {"hour": 6, "minute": 58}
